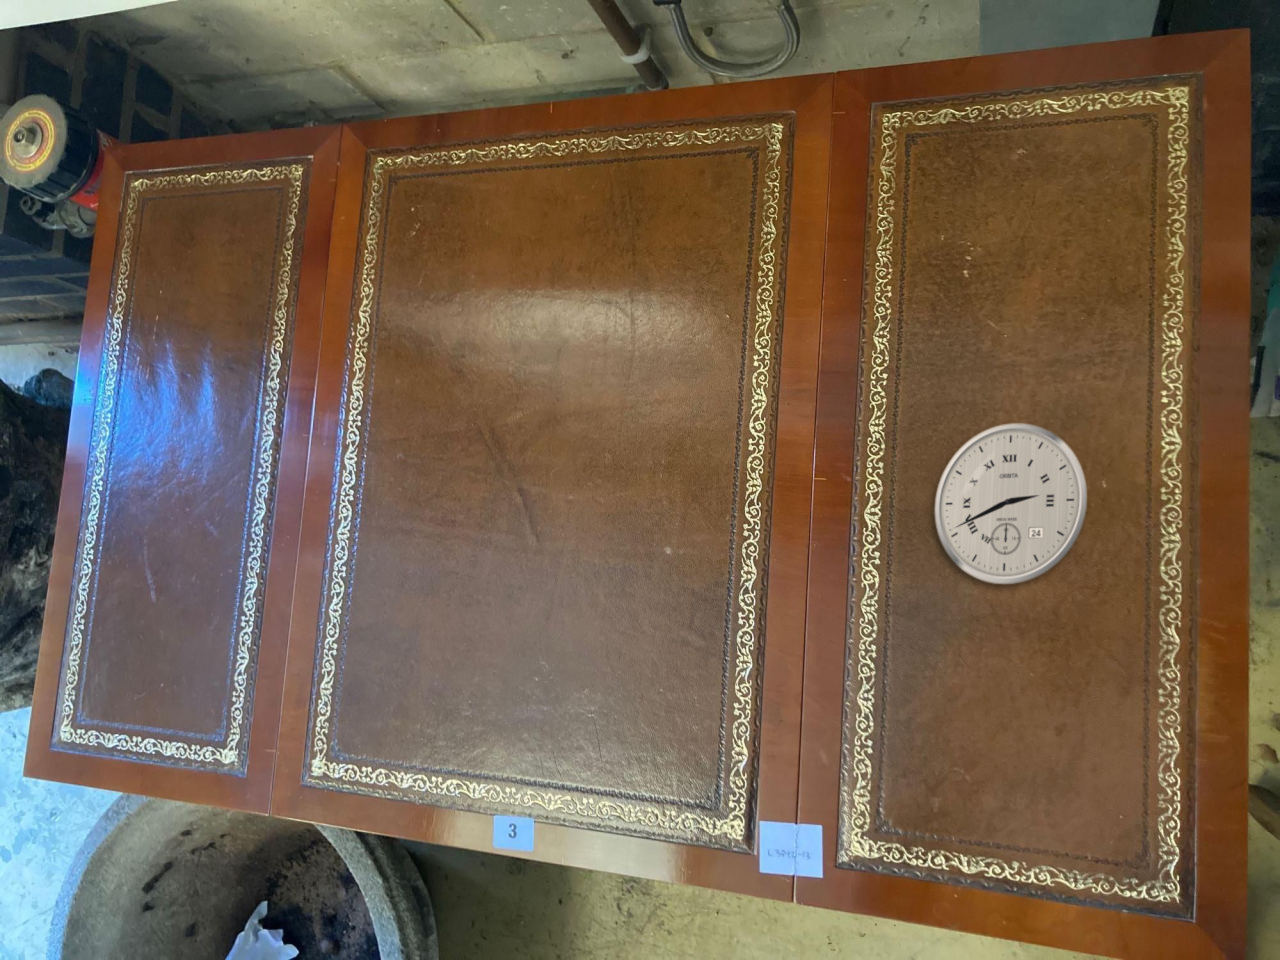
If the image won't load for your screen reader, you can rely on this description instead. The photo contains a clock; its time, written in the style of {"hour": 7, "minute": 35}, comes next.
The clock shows {"hour": 2, "minute": 41}
